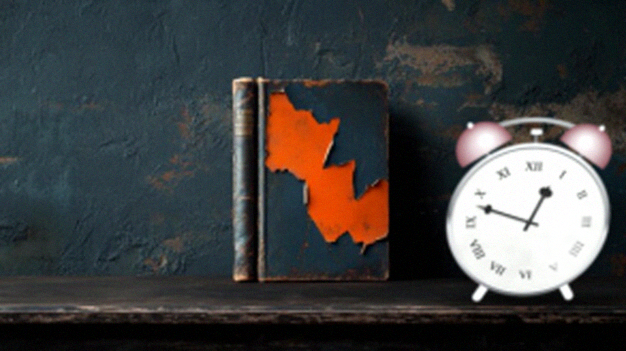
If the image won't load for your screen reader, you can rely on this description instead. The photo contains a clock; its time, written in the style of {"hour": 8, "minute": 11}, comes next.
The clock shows {"hour": 12, "minute": 48}
